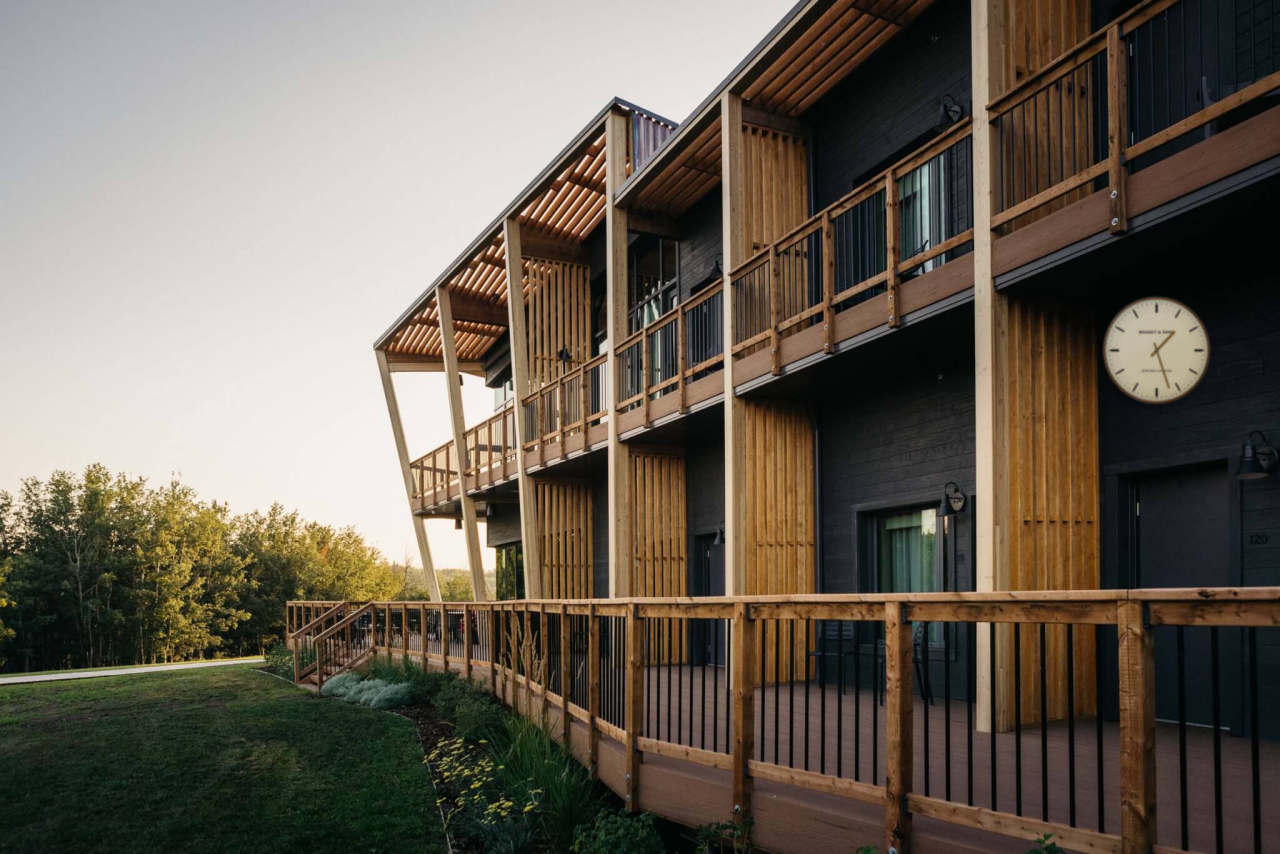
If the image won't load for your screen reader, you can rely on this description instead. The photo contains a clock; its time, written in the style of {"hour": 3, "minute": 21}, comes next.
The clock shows {"hour": 1, "minute": 27}
